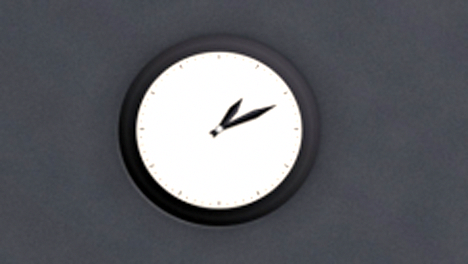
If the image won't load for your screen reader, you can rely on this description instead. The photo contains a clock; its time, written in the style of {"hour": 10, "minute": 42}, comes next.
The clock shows {"hour": 1, "minute": 11}
